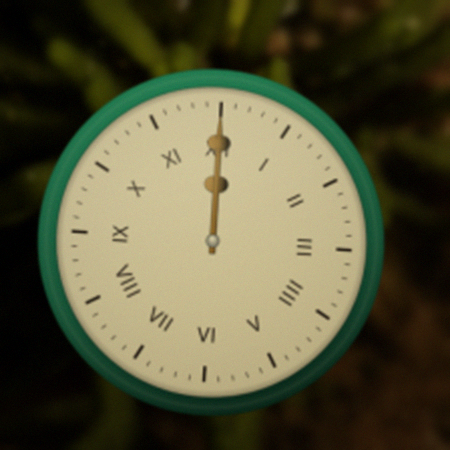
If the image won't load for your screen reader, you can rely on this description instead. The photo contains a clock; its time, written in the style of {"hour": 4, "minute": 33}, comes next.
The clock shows {"hour": 12, "minute": 0}
